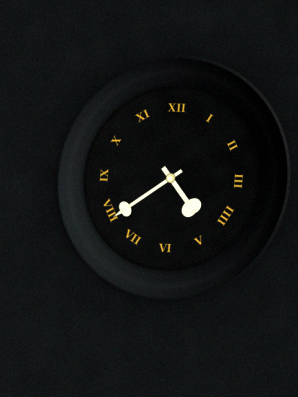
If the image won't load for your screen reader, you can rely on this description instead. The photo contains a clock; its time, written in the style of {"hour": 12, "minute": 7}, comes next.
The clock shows {"hour": 4, "minute": 39}
